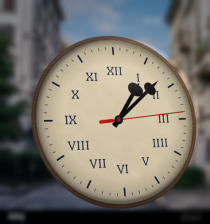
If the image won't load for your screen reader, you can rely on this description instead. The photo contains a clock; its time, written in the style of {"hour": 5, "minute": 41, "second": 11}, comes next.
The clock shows {"hour": 1, "minute": 8, "second": 14}
